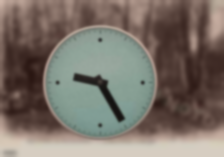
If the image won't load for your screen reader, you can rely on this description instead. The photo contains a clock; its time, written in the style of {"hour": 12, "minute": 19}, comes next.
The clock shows {"hour": 9, "minute": 25}
